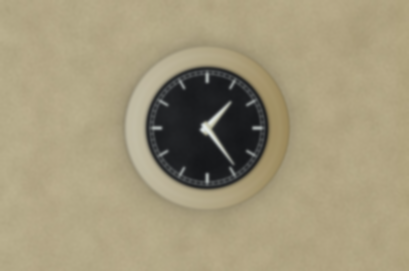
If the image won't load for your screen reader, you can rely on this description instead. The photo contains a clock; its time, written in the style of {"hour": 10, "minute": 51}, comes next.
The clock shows {"hour": 1, "minute": 24}
